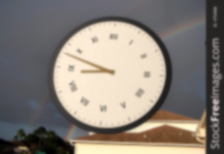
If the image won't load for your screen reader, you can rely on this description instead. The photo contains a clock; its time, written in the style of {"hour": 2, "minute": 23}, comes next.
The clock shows {"hour": 8, "minute": 48}
